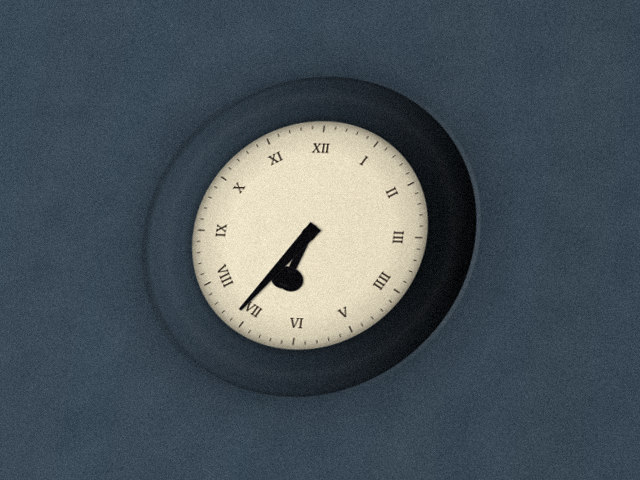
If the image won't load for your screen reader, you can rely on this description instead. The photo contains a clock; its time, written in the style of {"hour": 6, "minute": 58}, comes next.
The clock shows {"hour": 6, "minute": 36}
